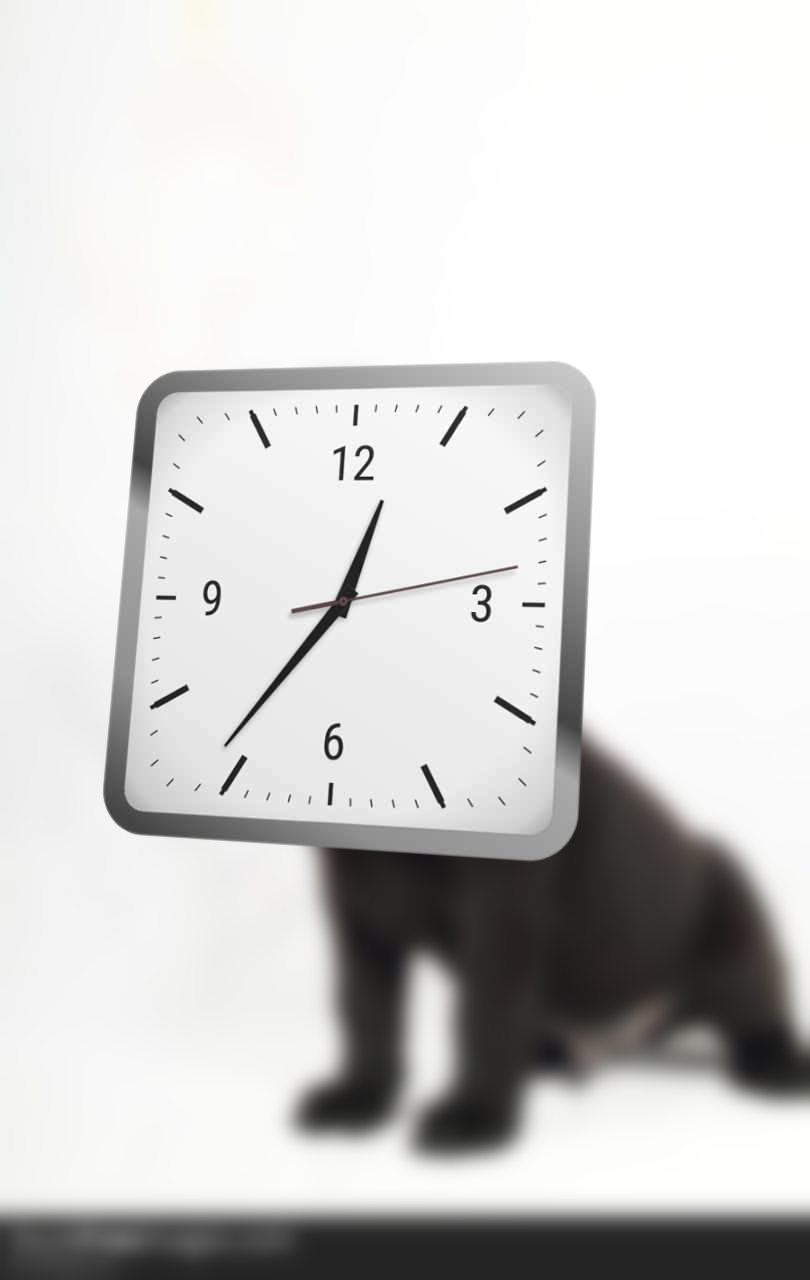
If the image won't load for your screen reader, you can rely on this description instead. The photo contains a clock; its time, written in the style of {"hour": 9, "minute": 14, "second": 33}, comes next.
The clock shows {"hour": 12, "minute": 36, "second": 13}
